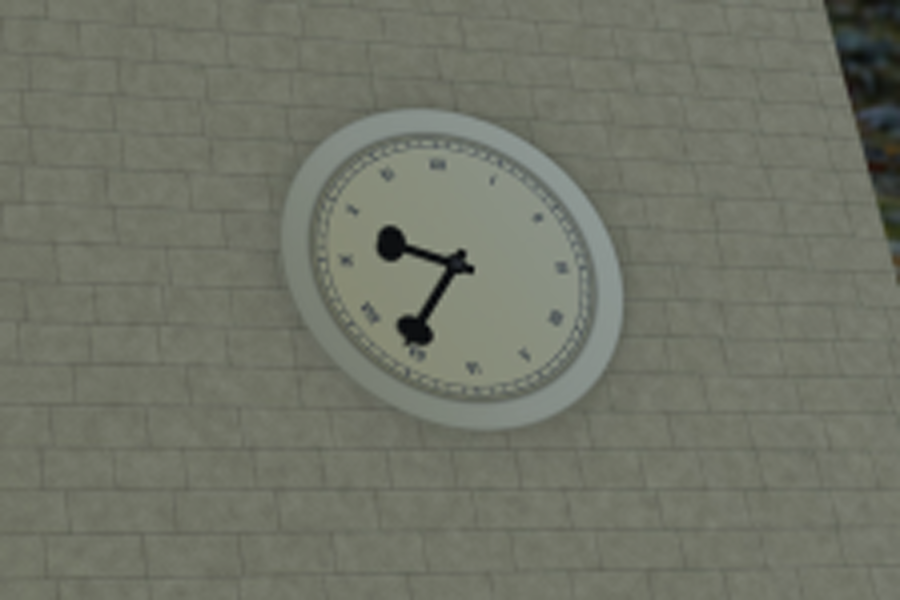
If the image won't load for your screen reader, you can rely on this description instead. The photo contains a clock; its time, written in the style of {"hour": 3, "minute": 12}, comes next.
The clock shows {"hour": 9, "minute": 36}
